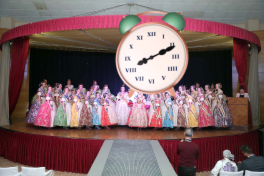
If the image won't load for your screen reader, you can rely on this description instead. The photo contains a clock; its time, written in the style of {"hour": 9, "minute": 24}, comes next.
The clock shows {"hour": 8, "minute": 11}
